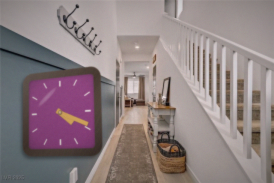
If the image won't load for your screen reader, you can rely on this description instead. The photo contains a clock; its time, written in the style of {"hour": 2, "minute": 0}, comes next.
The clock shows {"hour": 4, "minute": 19}
